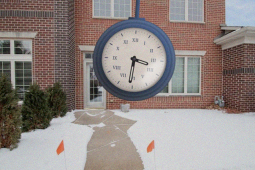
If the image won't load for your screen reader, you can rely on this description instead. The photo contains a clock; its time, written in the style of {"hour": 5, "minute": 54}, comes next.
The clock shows {"hour": 3, "minute": 31}
